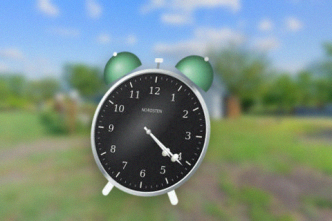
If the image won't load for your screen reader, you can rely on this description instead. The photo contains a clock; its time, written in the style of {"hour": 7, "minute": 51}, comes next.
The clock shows {"hour": 4, "minute": 21}
